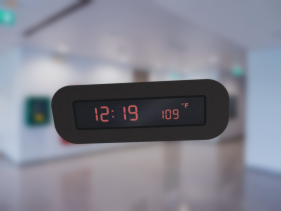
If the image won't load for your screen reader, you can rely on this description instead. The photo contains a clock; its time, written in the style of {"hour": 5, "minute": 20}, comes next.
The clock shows {"hour": 12, "minute": 19}
